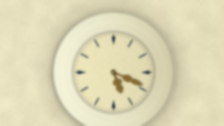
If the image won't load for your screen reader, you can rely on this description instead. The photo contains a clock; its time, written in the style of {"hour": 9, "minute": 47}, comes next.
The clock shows {"hour": 5, "minute": 19}
